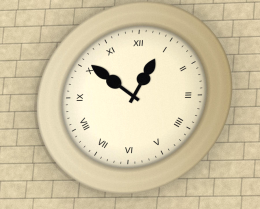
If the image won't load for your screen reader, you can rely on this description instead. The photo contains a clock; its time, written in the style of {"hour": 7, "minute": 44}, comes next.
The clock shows {"hour": 12, "minute": 51}
